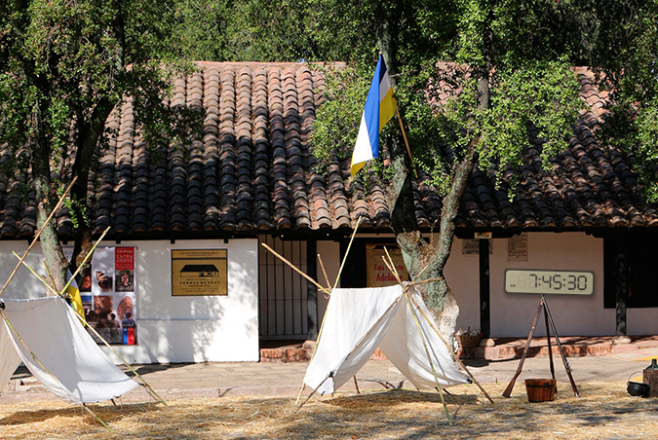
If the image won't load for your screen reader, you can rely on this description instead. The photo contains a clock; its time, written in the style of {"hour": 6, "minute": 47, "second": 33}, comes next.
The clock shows {"hour": 7, "minute": 45, "second": 30}
